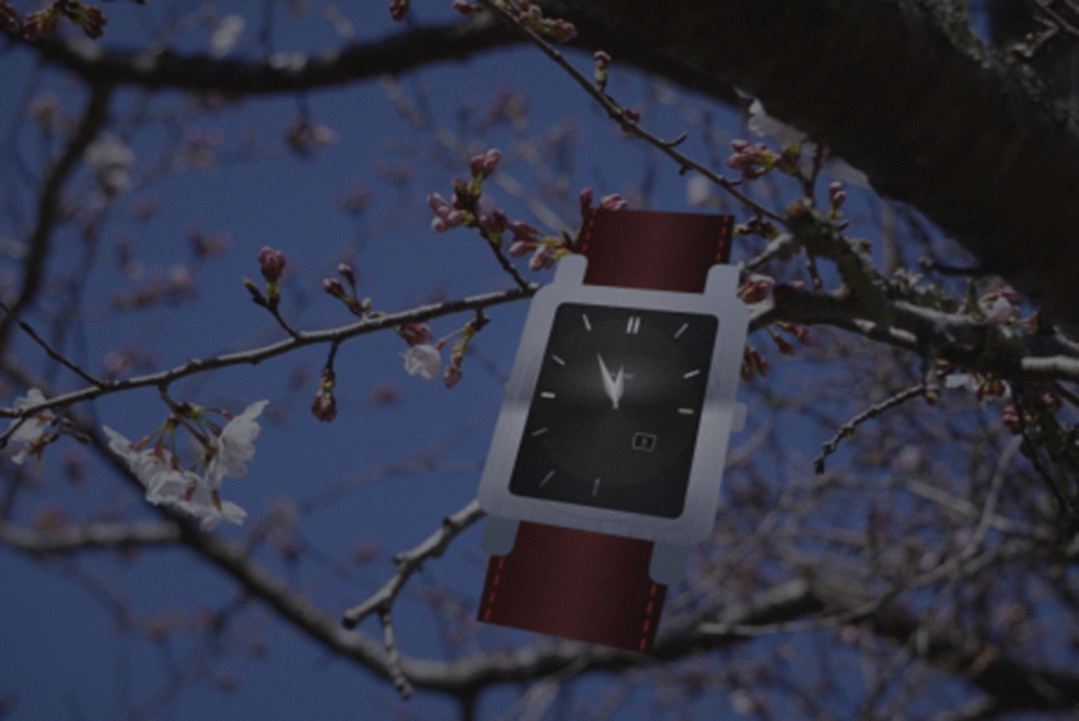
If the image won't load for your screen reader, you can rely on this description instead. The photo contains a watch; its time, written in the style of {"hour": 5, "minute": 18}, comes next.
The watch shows {"hour": 11, "minute": 55}
